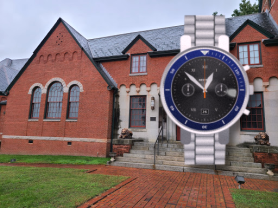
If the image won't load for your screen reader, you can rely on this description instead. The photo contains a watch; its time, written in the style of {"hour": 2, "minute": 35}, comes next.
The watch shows {"hour": 12, "minute": 52}
